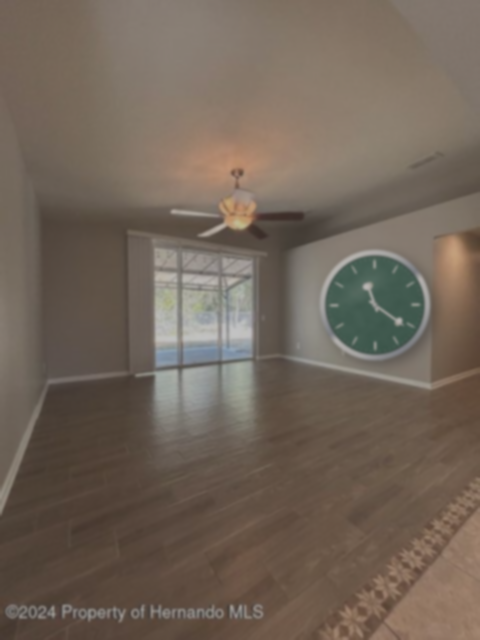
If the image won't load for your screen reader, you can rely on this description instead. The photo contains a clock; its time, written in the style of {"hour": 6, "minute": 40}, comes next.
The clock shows {"hour": 11, "minute": 21}
